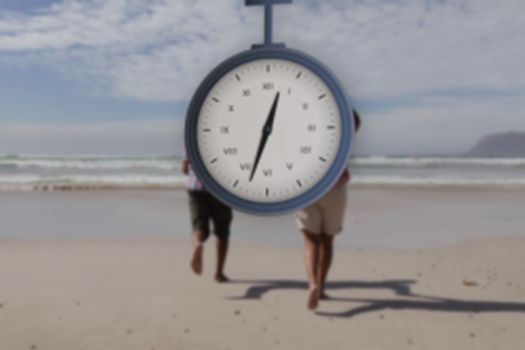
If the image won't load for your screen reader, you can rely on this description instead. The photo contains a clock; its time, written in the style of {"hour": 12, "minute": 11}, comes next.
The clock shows {"hour": 12, "minute": 33}
